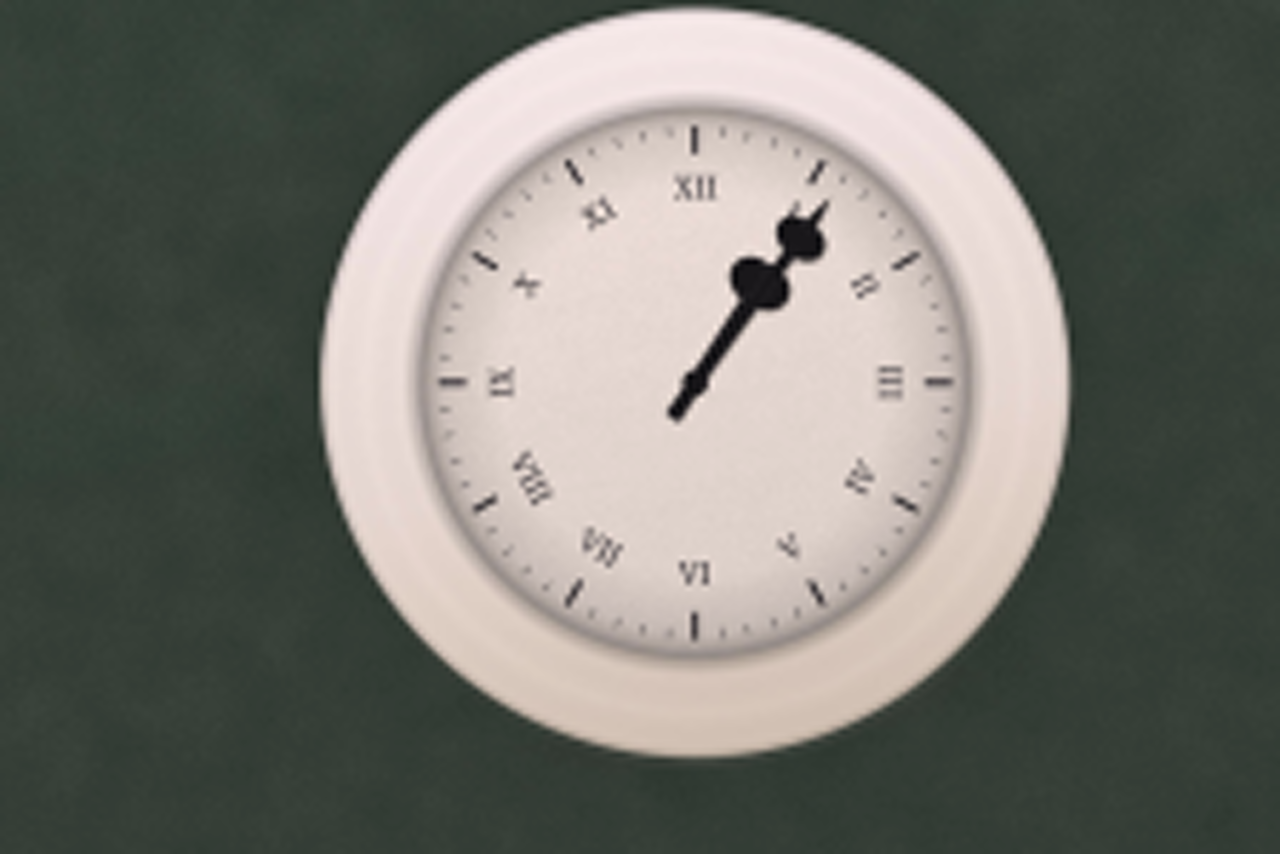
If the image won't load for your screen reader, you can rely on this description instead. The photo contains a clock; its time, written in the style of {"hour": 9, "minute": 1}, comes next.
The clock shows {"hour": 1, "minute": 6}
